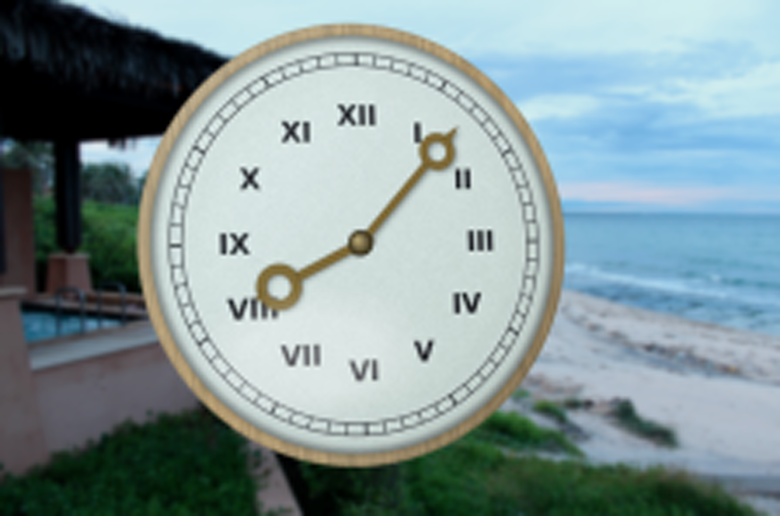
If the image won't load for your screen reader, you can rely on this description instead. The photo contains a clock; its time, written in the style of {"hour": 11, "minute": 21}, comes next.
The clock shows {"hour": 8, "minute": 7}
